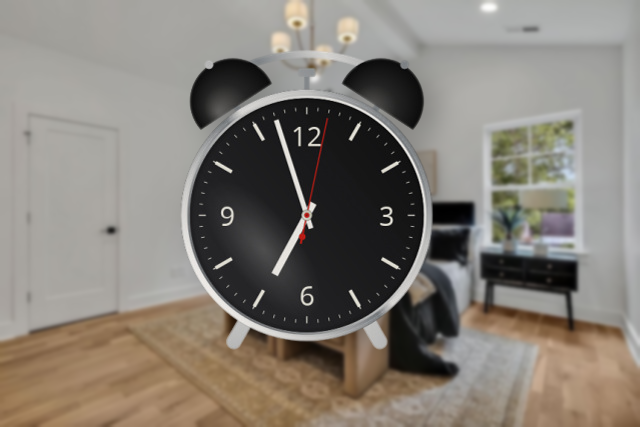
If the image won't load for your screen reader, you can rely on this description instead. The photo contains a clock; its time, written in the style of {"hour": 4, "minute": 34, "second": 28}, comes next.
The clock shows {"hour": 6, "minute": 57, "second": 2}
